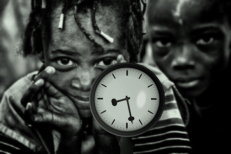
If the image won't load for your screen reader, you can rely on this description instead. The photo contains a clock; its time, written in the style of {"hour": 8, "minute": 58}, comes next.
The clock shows {"hour": 8, "minute": 28}
